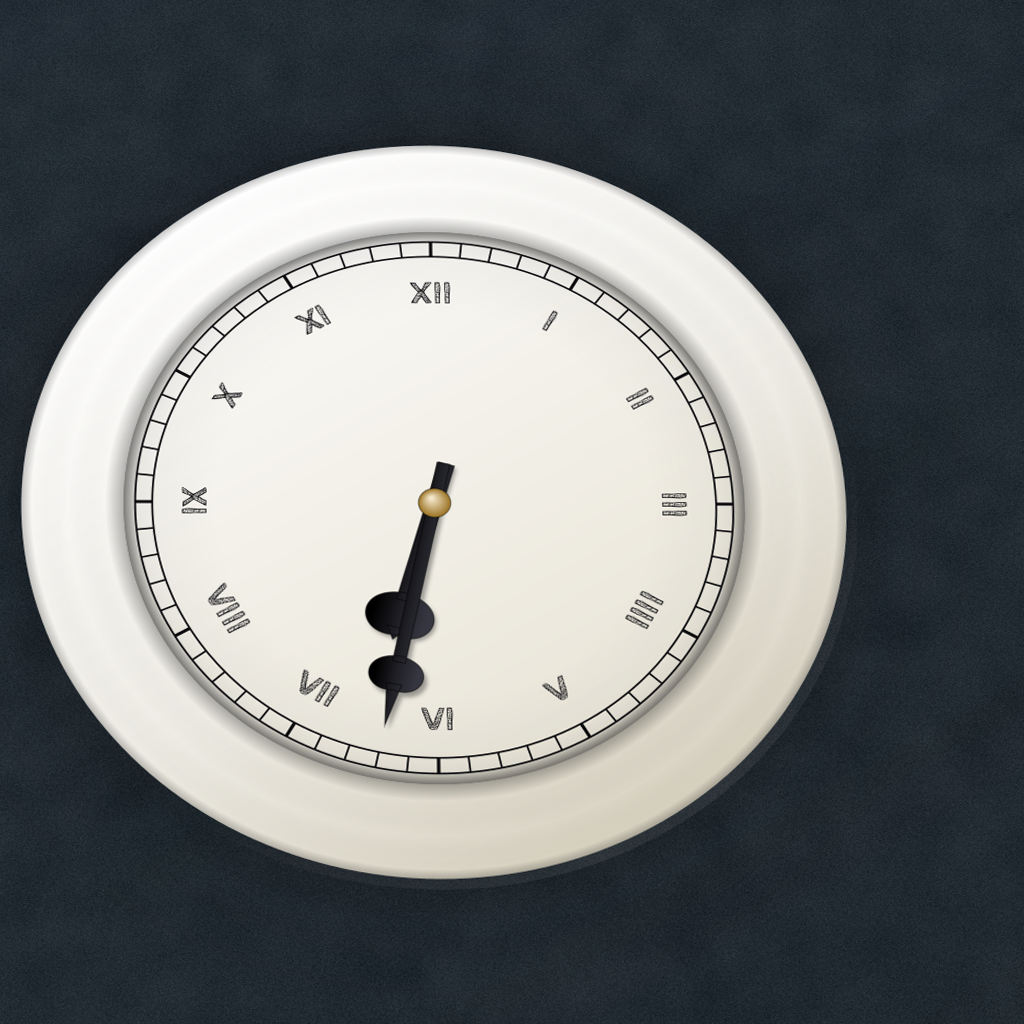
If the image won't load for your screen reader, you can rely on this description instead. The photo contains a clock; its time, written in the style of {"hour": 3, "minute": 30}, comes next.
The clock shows {"hour": 6, "minute": 32}
